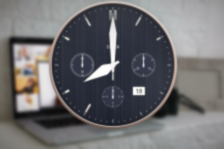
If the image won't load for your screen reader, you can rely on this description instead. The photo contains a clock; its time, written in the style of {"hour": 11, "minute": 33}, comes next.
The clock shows {"hour": 8, "minute": 0}
